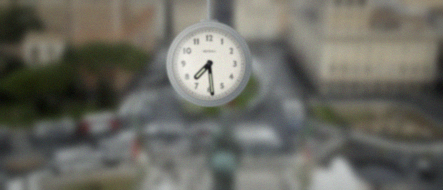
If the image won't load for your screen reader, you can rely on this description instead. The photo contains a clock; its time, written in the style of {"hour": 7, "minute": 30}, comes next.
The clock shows {"hour": 7, "minute": 29}
